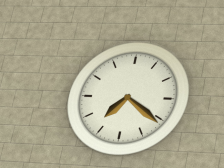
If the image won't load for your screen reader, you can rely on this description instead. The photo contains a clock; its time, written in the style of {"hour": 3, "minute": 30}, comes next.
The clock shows {"hour": 7, "minute": 21}
